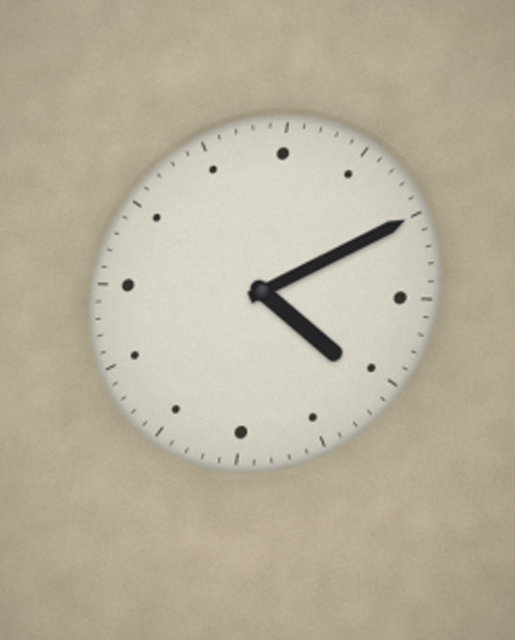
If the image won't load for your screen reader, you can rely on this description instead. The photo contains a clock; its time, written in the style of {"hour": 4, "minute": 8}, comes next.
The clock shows {"hour": 4, "minute": 10}
